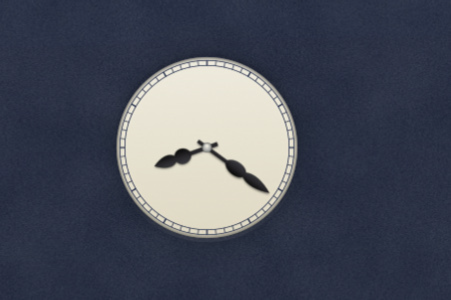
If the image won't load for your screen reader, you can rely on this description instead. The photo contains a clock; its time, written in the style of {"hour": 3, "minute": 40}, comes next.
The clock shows {"hour": 8, "minute": 21}
